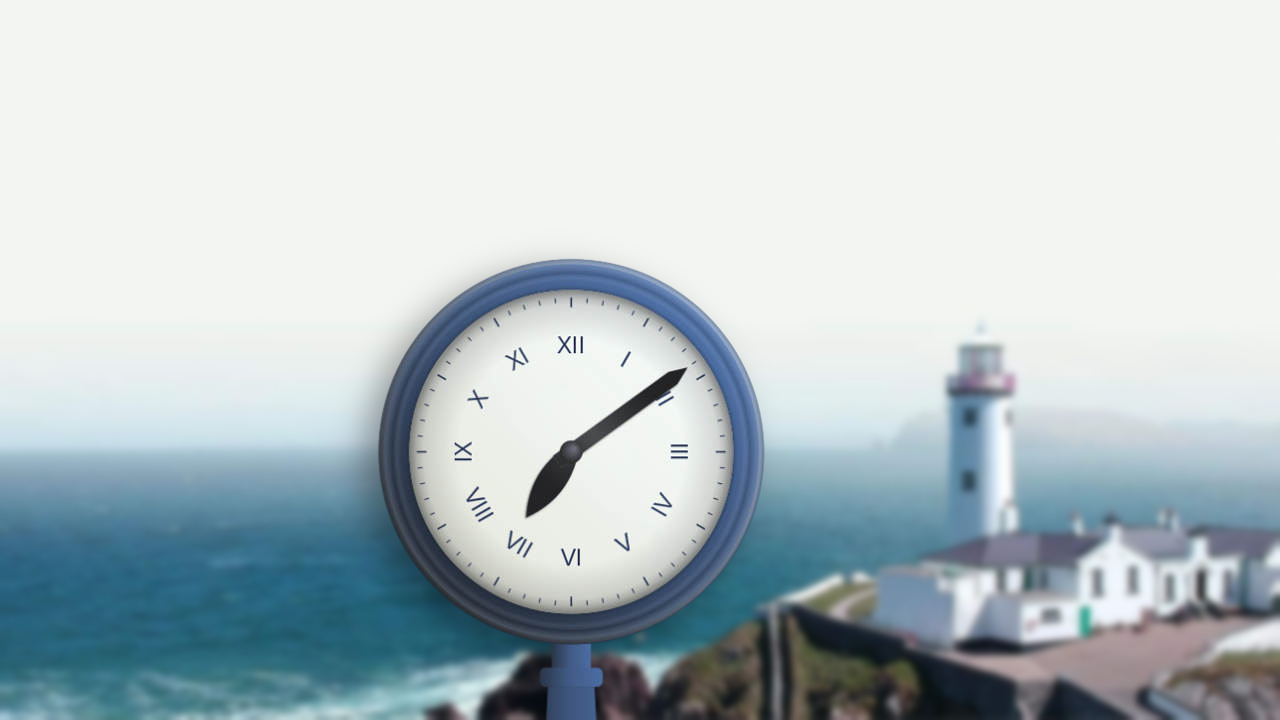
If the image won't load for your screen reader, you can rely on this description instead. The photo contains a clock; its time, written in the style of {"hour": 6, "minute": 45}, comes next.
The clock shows {"hour": 7, "minute": 9}
